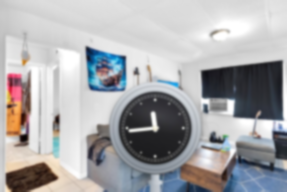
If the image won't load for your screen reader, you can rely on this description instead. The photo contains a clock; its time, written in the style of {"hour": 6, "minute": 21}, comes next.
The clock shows {"hour": 11, "minute": 44}
